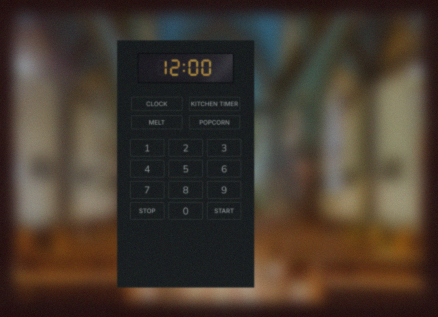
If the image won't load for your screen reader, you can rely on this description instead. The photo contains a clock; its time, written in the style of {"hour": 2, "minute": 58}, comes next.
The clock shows {"hour": 12, "minute": 0}
